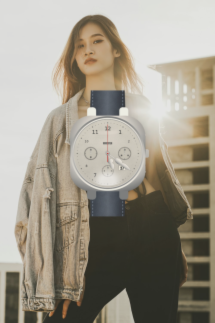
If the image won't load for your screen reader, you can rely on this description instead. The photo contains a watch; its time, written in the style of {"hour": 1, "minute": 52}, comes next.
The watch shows {"hour": 5, "minute": 21}
